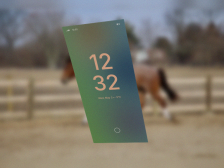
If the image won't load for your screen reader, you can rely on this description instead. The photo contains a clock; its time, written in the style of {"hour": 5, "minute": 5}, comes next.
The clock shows {"hour": 12, "minute": 32}
